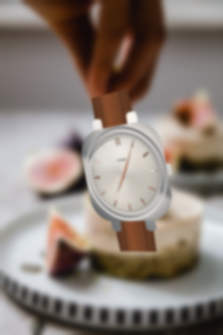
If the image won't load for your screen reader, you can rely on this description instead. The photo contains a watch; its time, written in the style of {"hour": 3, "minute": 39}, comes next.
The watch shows {"hour": 7, "minute": 5}
